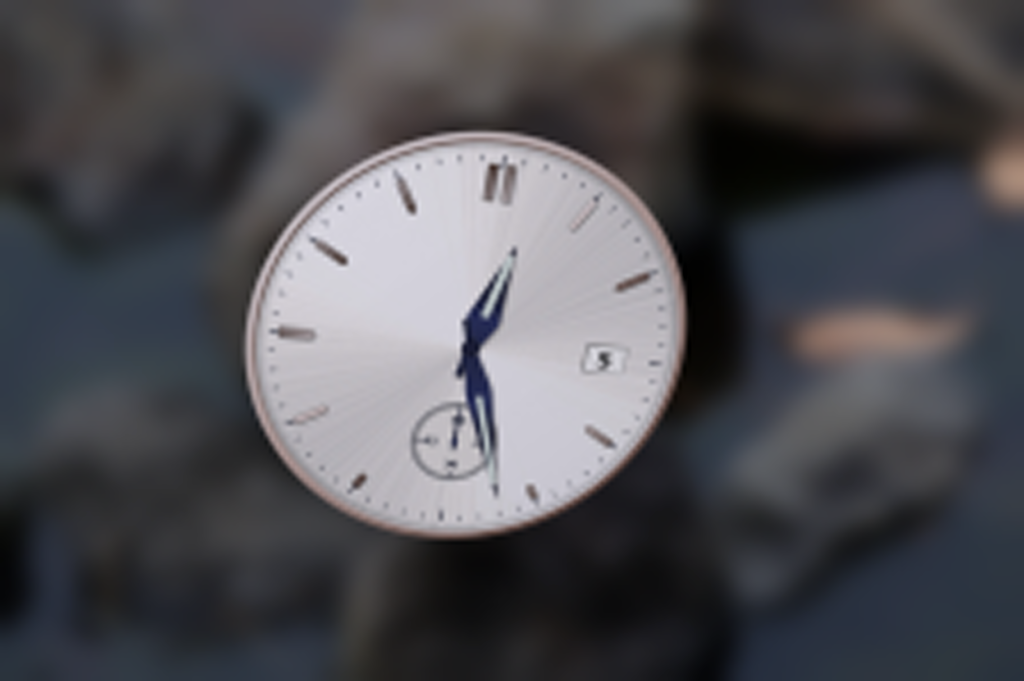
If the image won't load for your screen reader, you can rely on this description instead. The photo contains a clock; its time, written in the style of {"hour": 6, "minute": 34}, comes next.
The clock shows {"hour": 12, "minute": 27}
